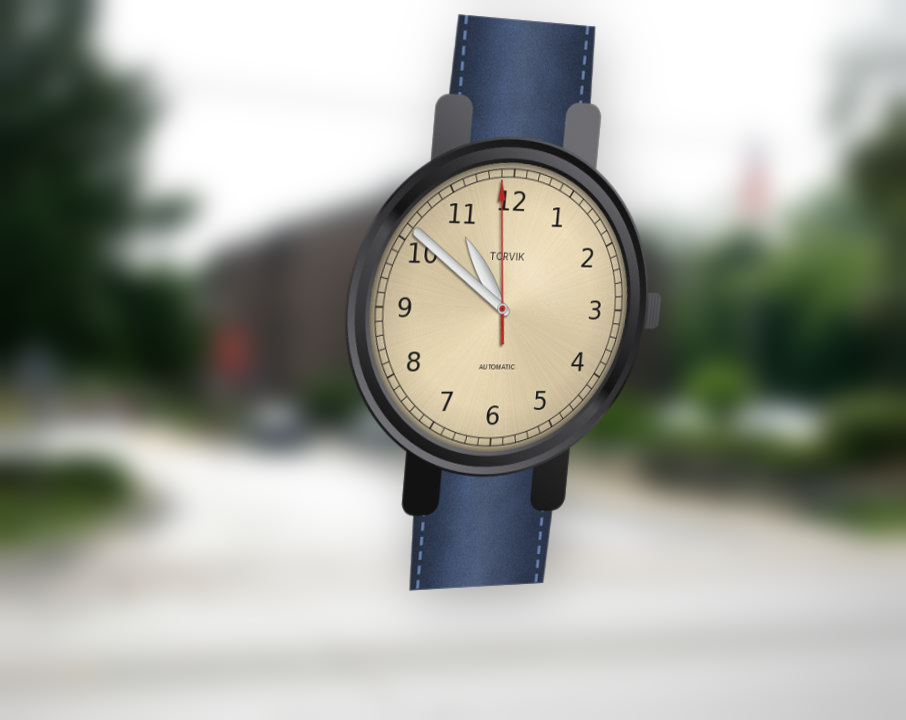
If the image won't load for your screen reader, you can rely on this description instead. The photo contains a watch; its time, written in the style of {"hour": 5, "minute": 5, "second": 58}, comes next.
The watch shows {"hour": 10, "minute": 50, "second": 59}
